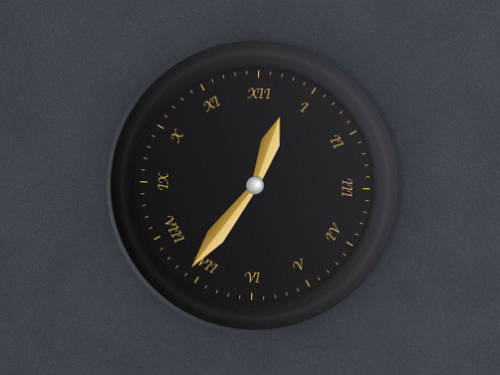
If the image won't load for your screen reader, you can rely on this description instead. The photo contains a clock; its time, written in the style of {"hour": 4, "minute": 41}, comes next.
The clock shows {"hour": 12, "minute": 36}
